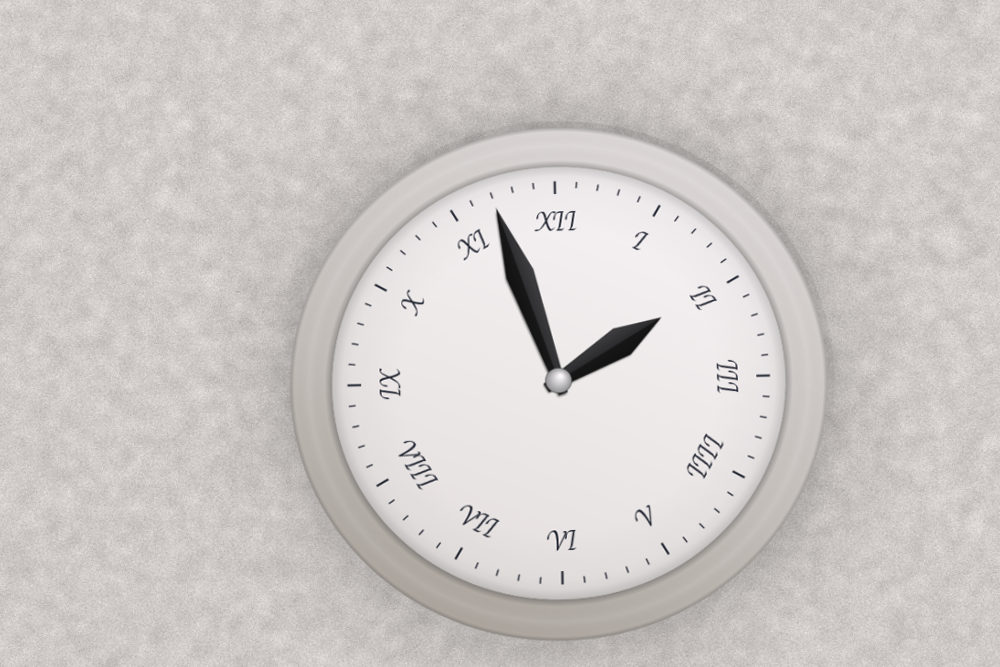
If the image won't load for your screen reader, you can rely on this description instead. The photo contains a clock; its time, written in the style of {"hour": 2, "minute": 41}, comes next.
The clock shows {"hour": 1, "minute": 57}
